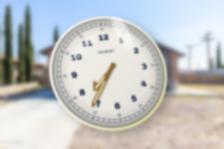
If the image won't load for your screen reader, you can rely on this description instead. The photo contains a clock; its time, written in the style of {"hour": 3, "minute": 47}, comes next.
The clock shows {"hour": 7, "minute": 36}
